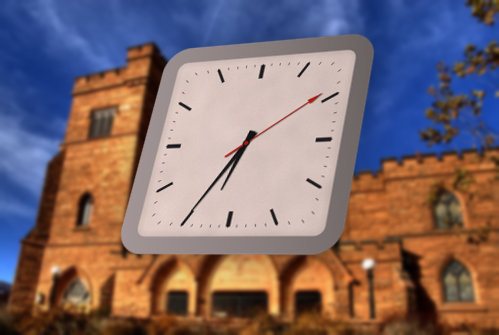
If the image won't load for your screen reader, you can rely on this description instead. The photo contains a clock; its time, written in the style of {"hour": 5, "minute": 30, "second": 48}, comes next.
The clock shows {"hour": 6, "minute": 35, "second": 9}
